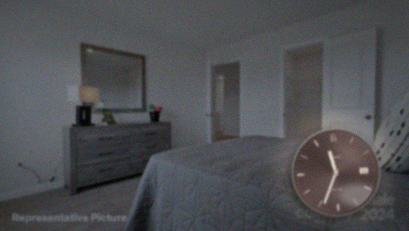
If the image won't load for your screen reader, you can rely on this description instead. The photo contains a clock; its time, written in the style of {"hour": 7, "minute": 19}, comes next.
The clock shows {"hour": 11, "minute": 34}
